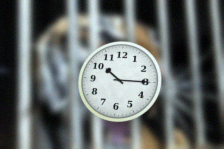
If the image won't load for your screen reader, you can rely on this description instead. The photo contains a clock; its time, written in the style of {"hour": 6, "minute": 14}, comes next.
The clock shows {"hour": 10, "minute": 15}
